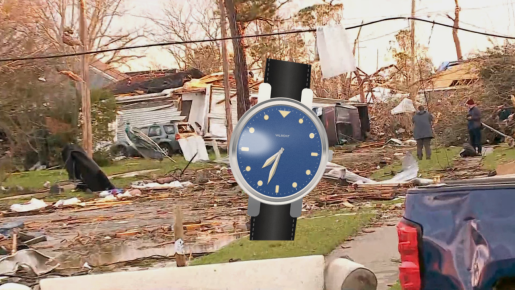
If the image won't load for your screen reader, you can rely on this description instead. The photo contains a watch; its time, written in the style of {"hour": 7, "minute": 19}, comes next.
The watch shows {"hour": 7, "minute": 33}
